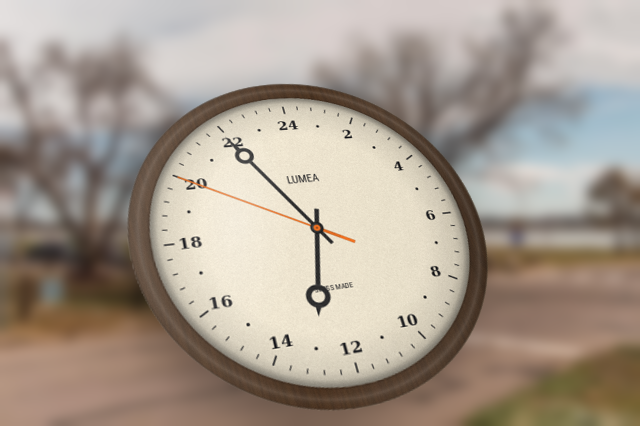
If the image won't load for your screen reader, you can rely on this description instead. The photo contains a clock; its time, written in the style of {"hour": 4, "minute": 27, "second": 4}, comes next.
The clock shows {"hour": 12, "minute": 54, "second": 50}
